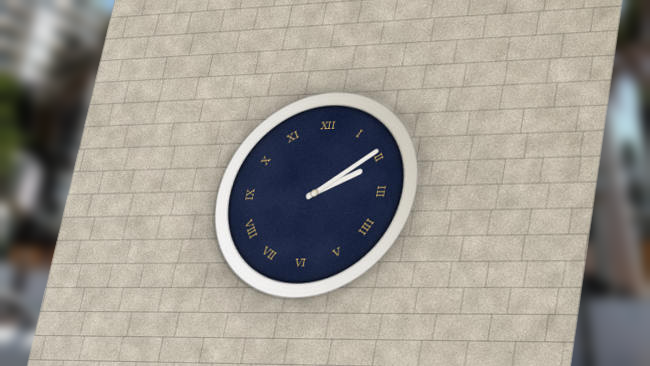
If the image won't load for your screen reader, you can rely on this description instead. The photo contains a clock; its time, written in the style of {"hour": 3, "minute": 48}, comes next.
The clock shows {"hour": 2, "minute": 9}
